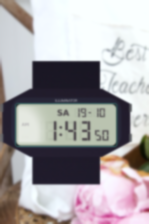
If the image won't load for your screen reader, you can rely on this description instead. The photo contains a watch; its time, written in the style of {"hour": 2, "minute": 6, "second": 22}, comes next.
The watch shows {"hour": 1, "minute": 43, "second": 50}
